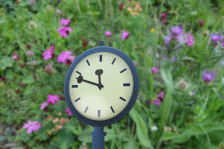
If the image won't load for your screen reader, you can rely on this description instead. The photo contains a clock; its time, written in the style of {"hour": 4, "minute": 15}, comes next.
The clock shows {"hour": 11, "minute": 48}
